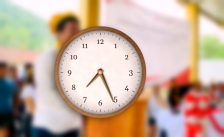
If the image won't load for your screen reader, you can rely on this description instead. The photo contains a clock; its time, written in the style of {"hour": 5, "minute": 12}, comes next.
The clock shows {"hour": 7, "minute": 26}
